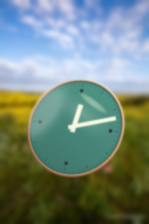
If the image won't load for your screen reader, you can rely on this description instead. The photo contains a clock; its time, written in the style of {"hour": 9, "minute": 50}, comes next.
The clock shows {"hour": 12, "minute": 12}
